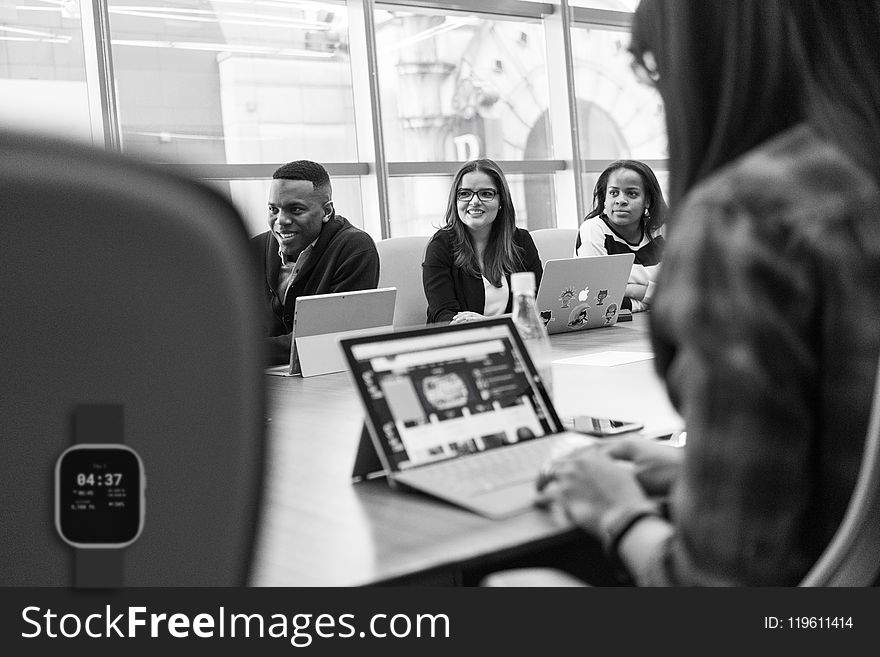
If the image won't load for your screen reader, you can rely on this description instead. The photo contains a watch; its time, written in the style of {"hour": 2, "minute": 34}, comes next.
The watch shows {"hour": 4, "minute": 37}
